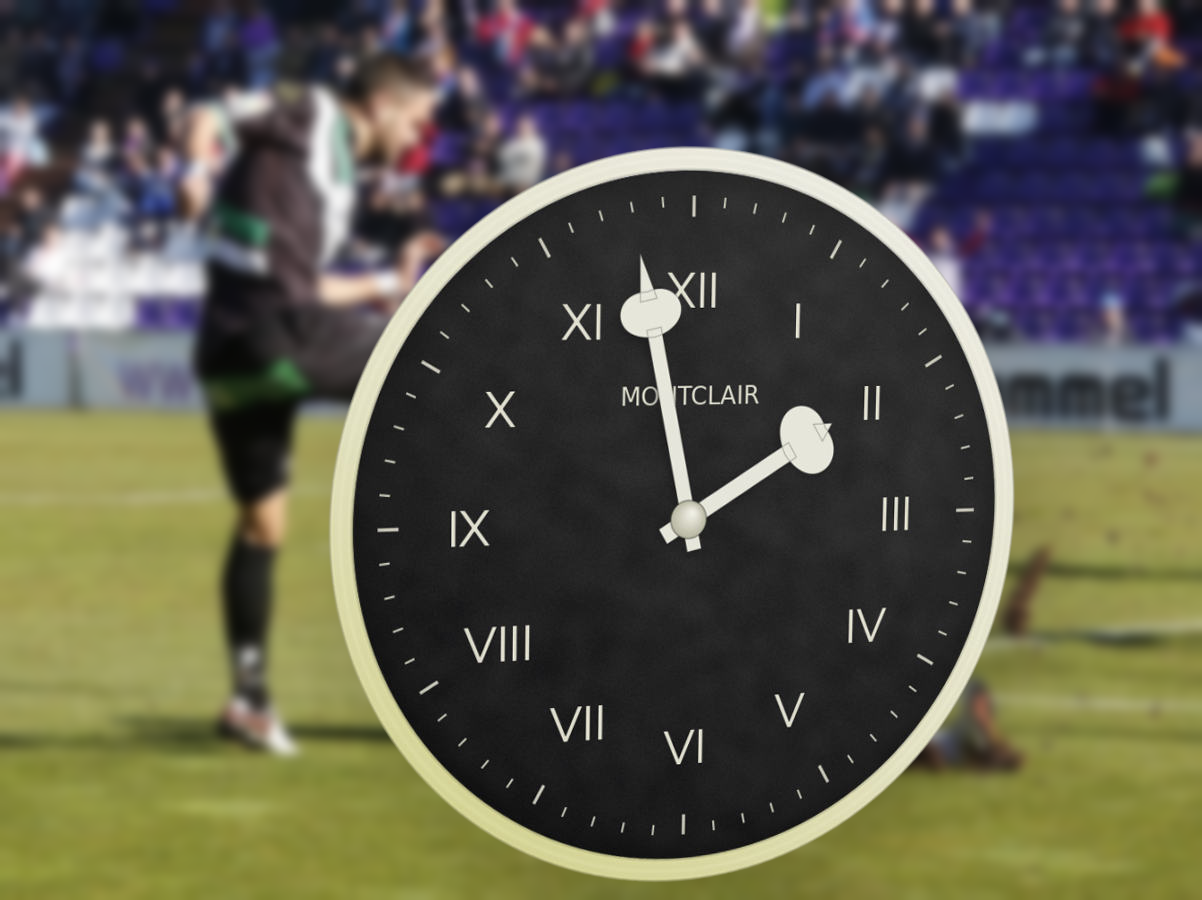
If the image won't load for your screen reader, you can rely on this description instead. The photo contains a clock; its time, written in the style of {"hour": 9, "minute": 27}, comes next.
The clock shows {"hour": 1, "minute": 58}
